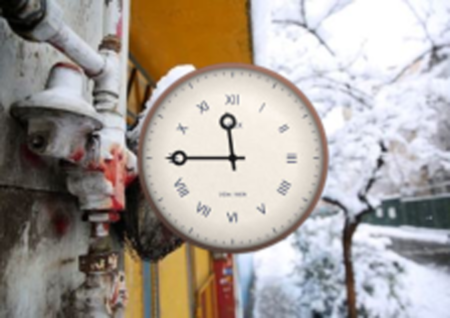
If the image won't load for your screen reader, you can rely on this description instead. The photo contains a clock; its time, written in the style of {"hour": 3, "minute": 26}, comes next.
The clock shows {"hour": 11, "minute": 45}
